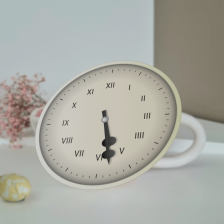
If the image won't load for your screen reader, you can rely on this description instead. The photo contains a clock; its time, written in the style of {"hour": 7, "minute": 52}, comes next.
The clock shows {"hour": 5, "minute": 28}
